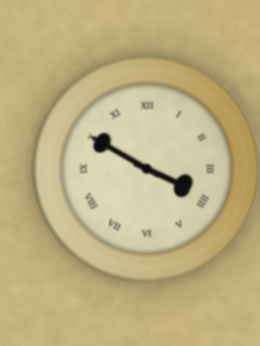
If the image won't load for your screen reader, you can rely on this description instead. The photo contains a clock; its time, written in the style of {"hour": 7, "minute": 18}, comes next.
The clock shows {"hour": 3, "minute": 50}
